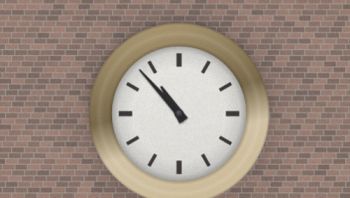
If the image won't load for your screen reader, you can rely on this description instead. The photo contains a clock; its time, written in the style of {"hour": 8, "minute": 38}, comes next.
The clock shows {"hour": 10, "minute": 53}
